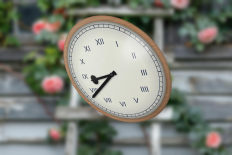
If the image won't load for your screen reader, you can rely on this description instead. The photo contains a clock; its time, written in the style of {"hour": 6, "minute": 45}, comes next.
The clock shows {"hour": 8, "minute": 39}
